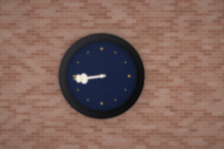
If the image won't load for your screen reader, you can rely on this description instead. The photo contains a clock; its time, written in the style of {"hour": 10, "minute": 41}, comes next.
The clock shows {"hour": 8, "minute": 44}
